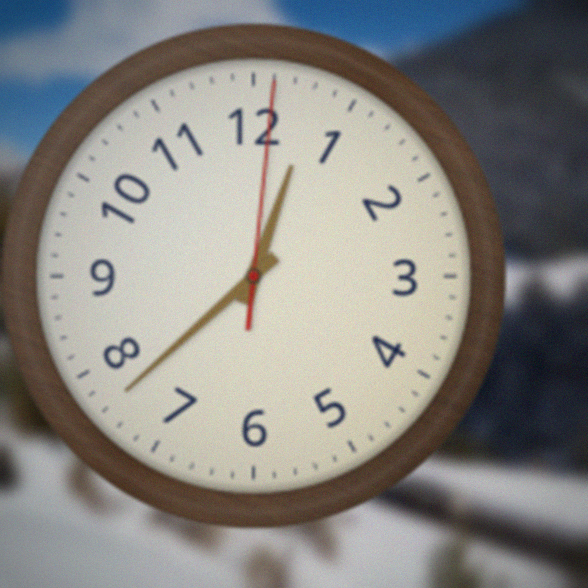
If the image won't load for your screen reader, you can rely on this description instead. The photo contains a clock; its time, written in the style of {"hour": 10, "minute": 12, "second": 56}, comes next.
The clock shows {"hour": 12, "minute": 38, "second": 1}
